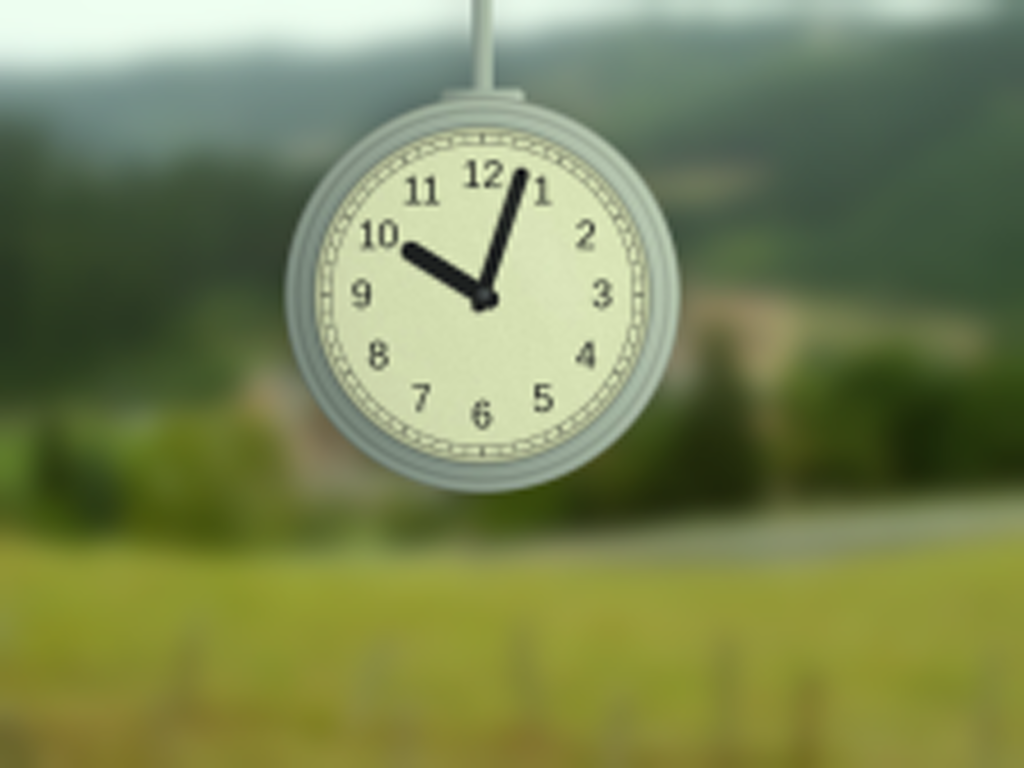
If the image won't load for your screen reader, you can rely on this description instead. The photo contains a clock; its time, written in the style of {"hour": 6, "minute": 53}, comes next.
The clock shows {"hour": 10, "minute": 3}
